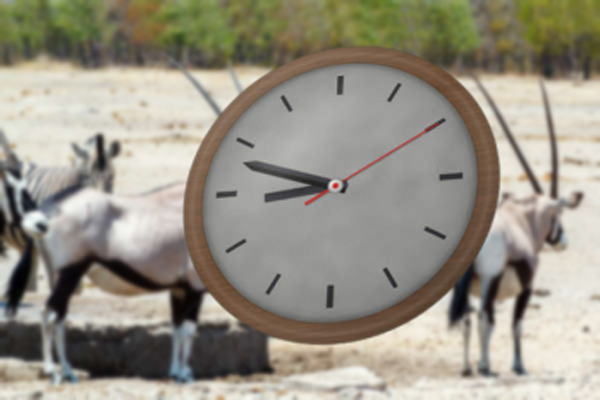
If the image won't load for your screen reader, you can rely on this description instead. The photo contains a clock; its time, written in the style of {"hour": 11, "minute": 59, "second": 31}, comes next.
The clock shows {"hour": 8, "minute": 48, "second": 10}
